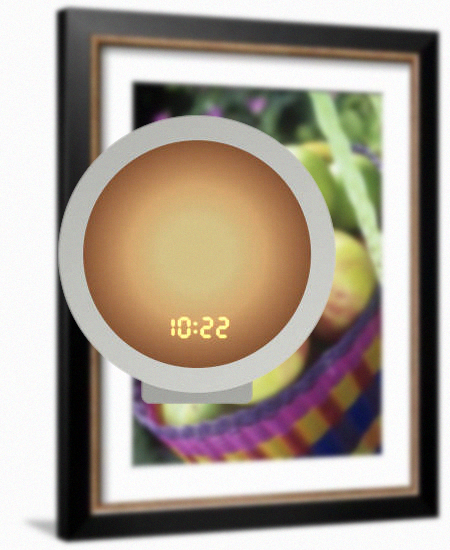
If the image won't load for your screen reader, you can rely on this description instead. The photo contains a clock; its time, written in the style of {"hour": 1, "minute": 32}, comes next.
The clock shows {"hour": 10, "minute": 22}
